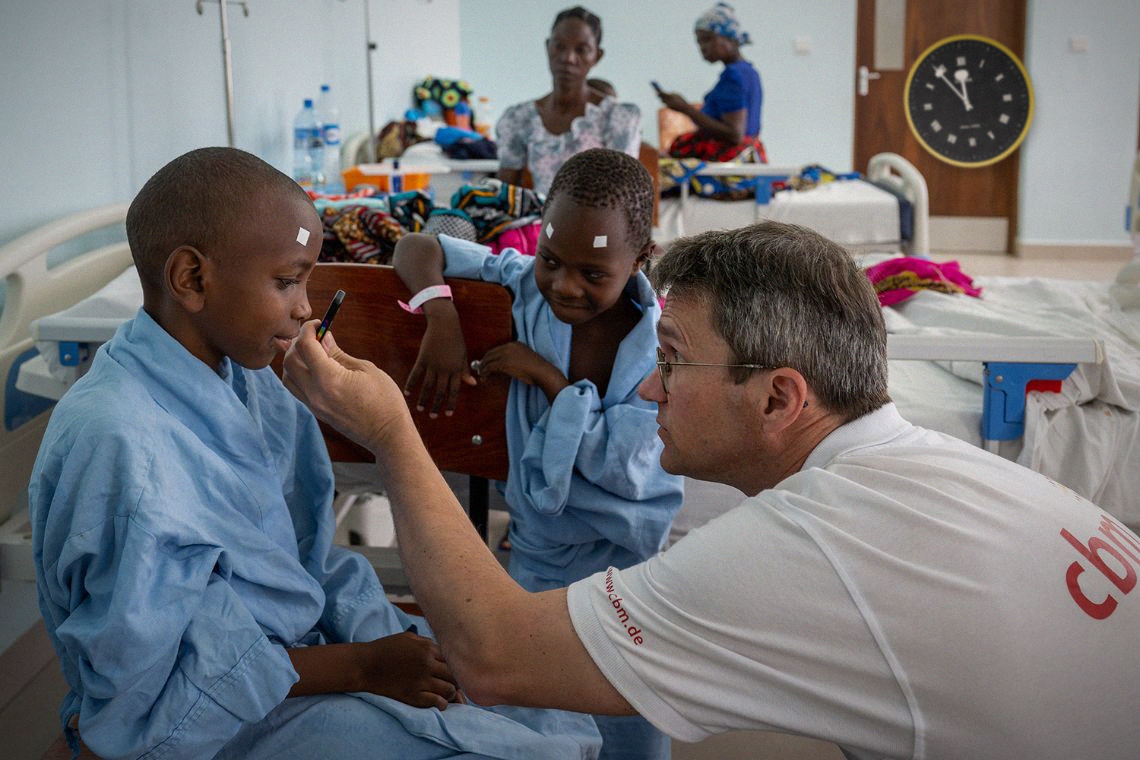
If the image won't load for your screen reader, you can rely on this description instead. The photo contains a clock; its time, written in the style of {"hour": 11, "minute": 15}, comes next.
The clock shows {"hour": 11, "minute": 54}
